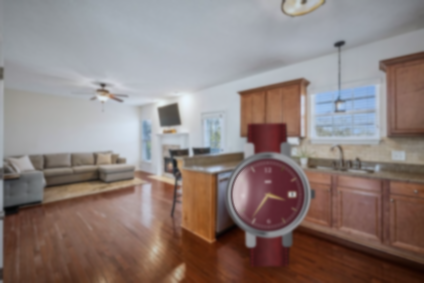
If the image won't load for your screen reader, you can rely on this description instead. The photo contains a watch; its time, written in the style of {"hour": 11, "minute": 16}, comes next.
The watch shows {"hour": 3, "minute": 36}
